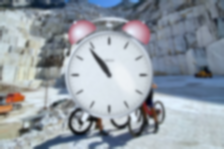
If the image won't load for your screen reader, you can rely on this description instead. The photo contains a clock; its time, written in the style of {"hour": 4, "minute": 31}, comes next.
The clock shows {"hour": 10, "minute": 54}
